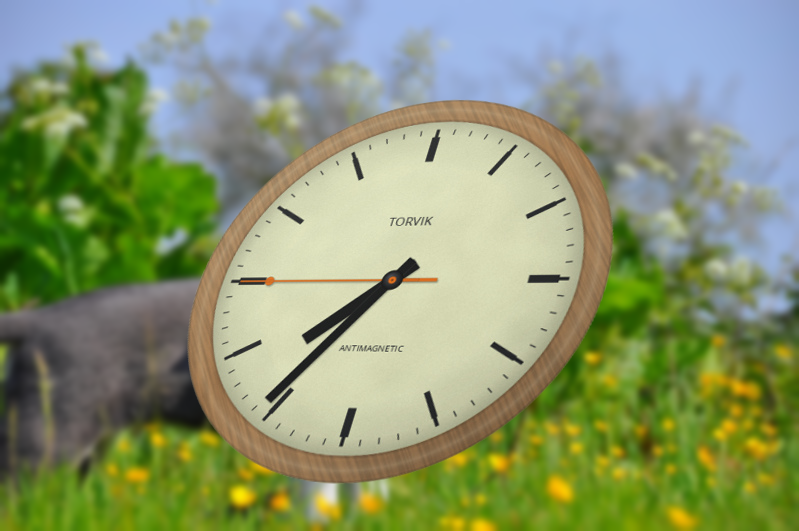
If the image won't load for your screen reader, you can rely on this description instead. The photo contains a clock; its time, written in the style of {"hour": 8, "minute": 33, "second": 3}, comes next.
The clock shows {"hour": 7, "minute": 35, "second": 45}
